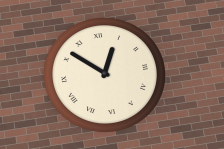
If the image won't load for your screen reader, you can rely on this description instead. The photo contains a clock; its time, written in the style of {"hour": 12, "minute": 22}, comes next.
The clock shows {"hour": 12, "minute": 52}
